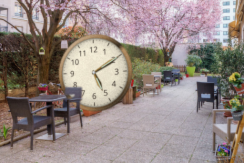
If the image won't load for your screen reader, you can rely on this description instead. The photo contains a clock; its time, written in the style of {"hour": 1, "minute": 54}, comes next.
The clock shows {"hour": 5, "minute": 10}
